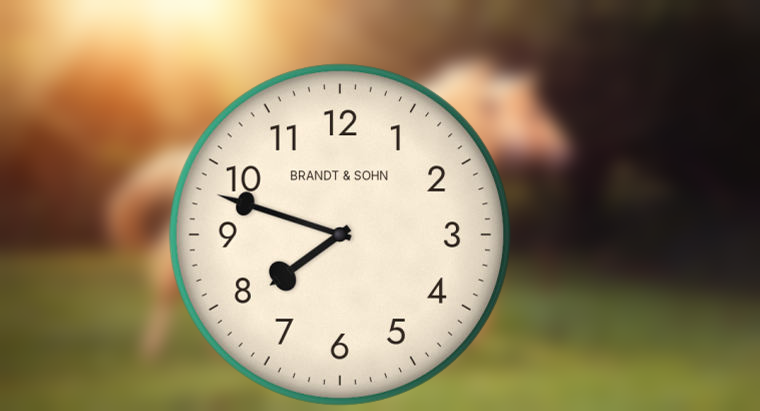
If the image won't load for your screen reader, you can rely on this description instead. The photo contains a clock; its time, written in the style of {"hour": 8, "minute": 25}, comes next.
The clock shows {"hour": 7, "minute": 48}
